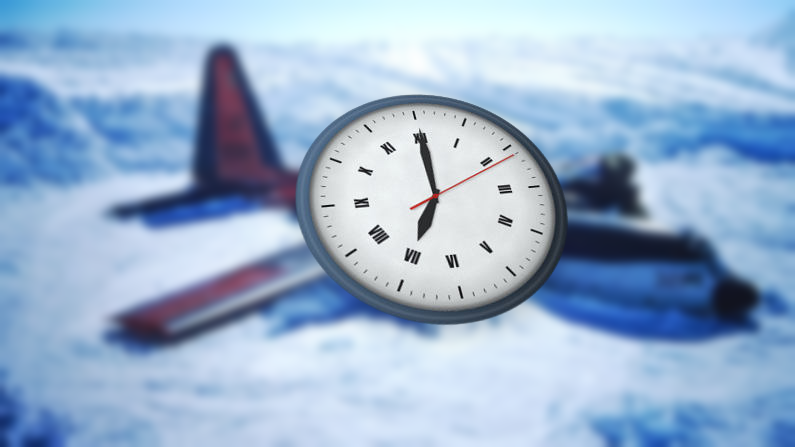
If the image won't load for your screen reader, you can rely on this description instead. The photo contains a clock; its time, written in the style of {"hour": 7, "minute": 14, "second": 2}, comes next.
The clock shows {"hour": 7, "minute": 0, "second": 11}
